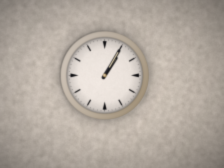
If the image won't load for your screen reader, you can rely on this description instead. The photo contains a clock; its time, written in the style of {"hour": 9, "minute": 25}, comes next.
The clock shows {"hour": 1, "minute": 5}
